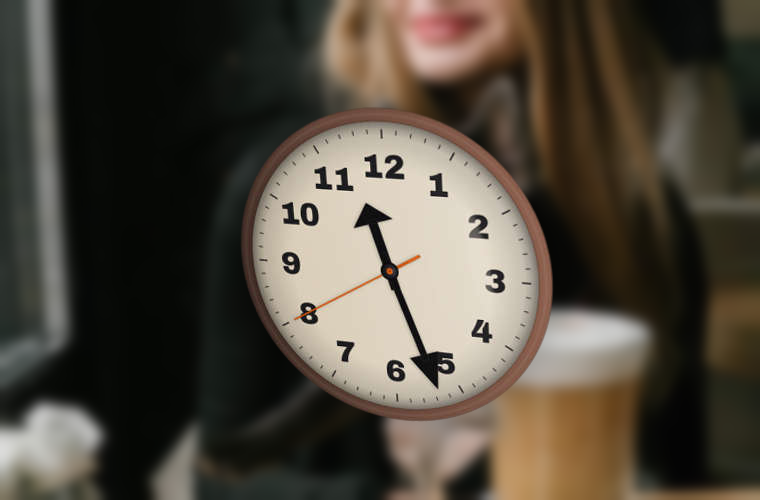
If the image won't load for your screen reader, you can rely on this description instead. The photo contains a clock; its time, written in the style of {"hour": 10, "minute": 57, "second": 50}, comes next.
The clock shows {"hour": 11, "minute": 26, "second": 40}
